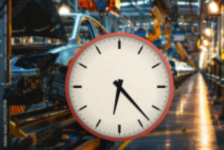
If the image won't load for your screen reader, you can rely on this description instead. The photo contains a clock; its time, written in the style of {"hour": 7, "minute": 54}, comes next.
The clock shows {"hour": 6, "minute": 23}
